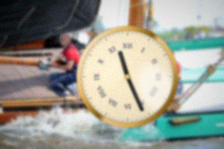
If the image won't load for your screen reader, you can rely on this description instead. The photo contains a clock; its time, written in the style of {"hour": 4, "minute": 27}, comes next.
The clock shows {"hour": 11, "minute": 26}
